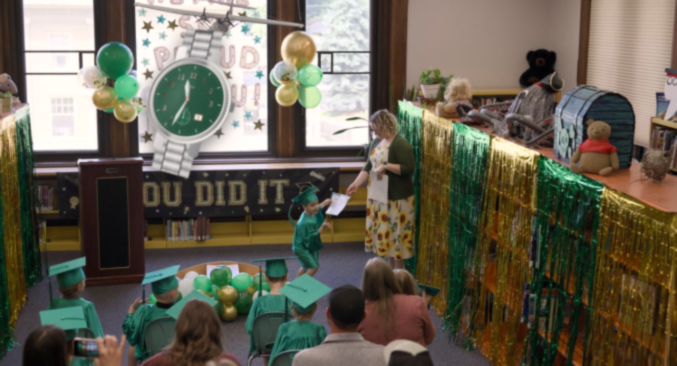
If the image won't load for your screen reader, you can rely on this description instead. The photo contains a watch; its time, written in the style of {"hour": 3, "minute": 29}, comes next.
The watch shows {"hour": 11, "minute": 33}
